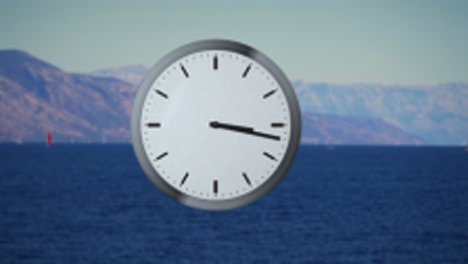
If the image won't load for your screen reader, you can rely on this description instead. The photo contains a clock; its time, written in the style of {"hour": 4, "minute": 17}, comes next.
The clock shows {"hour": 3, "minute": 17}
